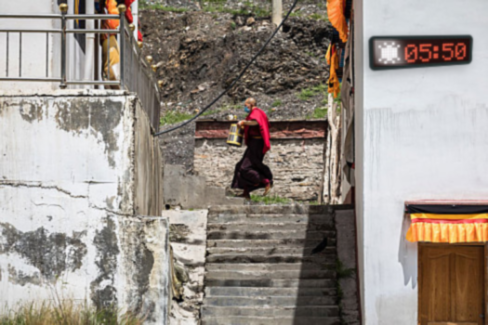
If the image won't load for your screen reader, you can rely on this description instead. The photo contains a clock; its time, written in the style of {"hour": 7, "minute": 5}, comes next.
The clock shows {"hour": 5, "minute": 50}
